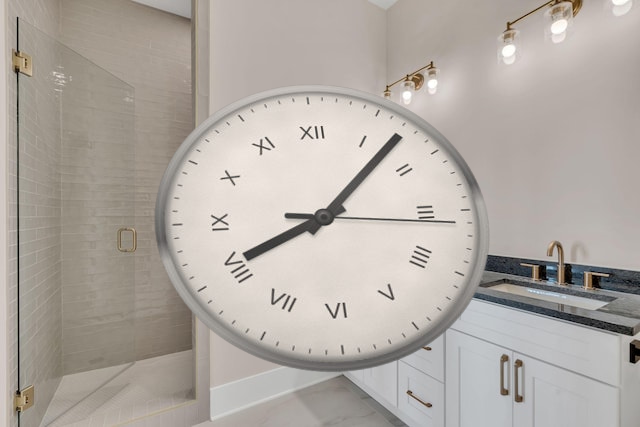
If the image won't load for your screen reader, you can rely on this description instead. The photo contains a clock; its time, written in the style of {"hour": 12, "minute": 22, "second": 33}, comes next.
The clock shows {"hour": 8, "minute": 7, "second": 16}
